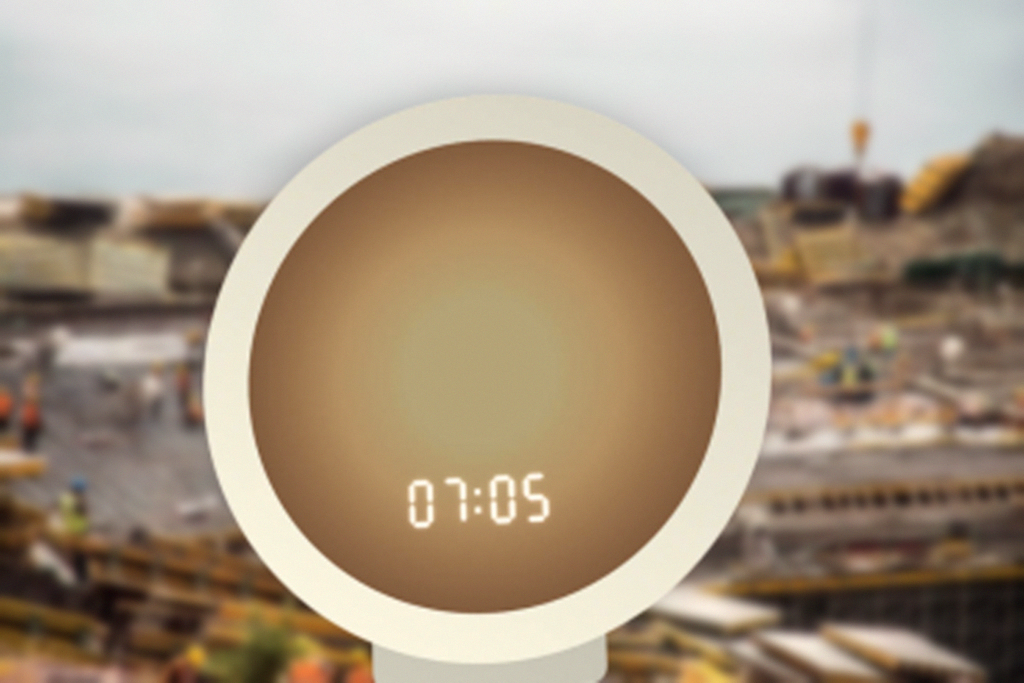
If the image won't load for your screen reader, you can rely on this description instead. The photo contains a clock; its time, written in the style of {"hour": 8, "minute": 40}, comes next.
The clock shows {"hour": 7, "minute": 5}
